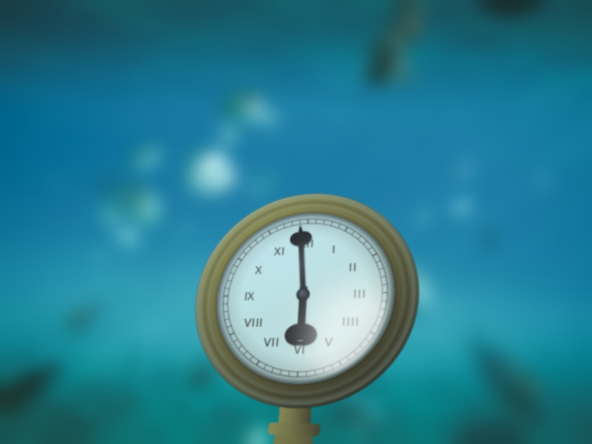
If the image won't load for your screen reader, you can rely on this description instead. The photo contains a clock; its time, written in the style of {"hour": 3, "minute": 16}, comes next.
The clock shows {"hour": 5, "minute": 59}
